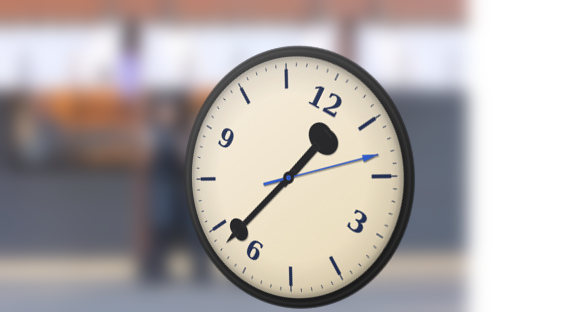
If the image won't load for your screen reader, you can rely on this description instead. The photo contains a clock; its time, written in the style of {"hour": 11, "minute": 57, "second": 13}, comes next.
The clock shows {"hour": 12, "minute": 33, "second": 8}
